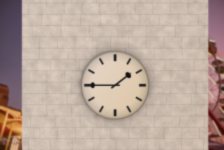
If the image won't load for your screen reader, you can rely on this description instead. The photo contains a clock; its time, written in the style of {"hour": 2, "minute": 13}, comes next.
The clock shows {"hour": 1, "minute": 45}
